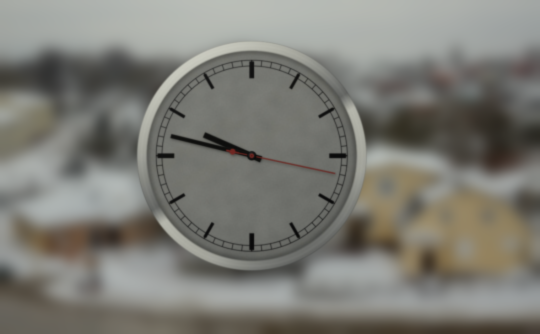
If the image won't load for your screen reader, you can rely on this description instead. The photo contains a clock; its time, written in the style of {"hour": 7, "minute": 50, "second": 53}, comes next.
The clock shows {"hour": 9, "minute": 47, "second": 17}
